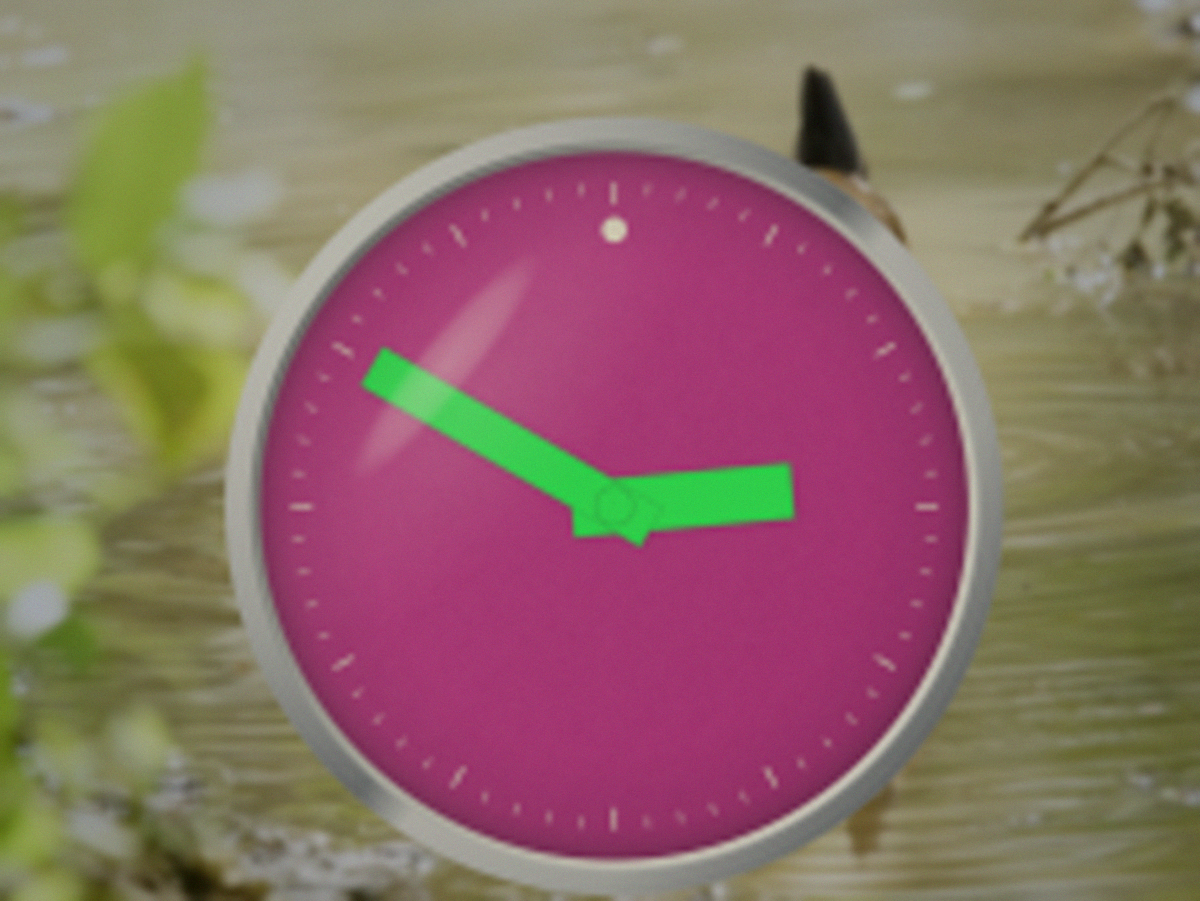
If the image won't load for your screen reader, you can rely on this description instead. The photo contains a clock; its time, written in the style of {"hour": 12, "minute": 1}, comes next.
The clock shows {"hour": 2, "minute": 50}
